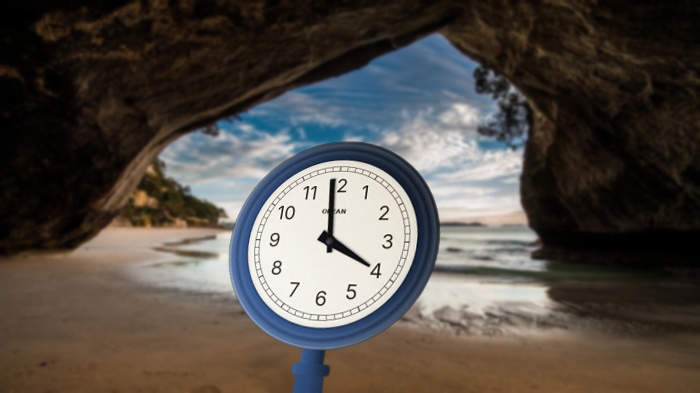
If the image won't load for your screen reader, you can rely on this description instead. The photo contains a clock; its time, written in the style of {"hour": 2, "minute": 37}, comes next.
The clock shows {"hour": 3, "minute": 59}
